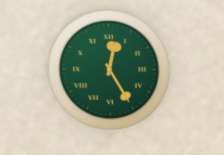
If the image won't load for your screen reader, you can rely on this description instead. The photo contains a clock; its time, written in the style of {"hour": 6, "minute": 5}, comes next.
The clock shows {"hour": 12, "minute": 25}
